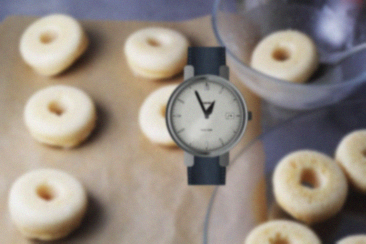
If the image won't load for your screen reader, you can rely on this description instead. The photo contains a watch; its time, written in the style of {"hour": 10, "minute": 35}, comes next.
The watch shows {"hour": 12, "minute": 56}
